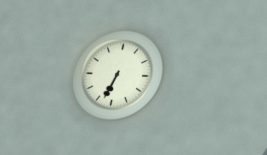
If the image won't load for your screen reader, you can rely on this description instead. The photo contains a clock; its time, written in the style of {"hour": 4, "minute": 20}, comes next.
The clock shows {"hour": 6, "minute": 33}
